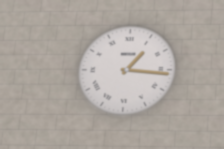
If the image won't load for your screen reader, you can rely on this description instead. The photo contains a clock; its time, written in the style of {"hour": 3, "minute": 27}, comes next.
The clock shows {"hour": 1, "minute": 16}
